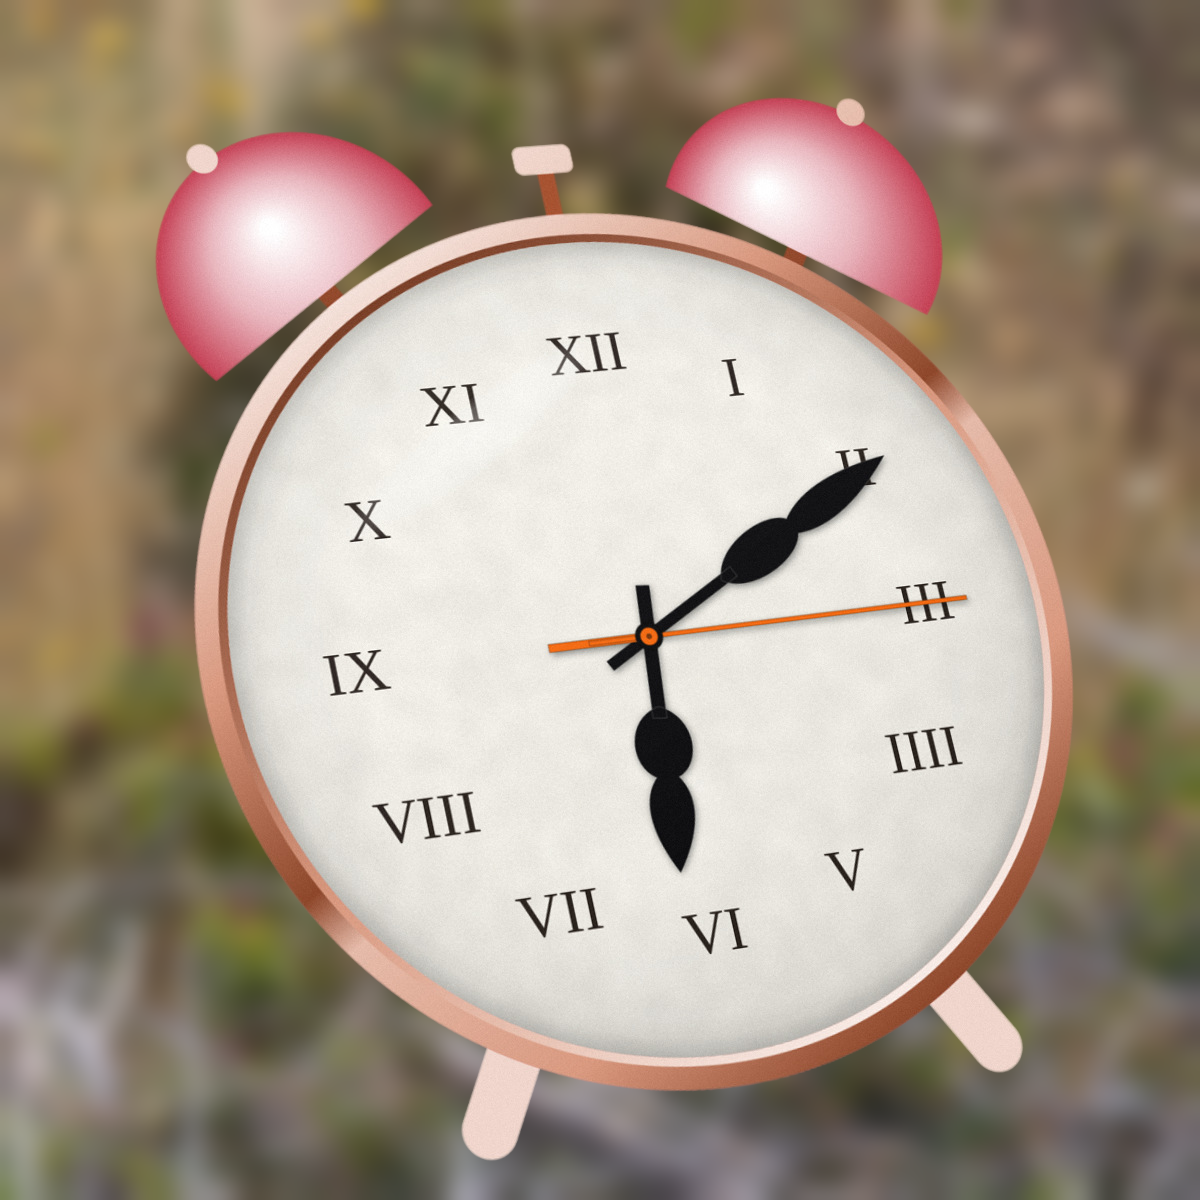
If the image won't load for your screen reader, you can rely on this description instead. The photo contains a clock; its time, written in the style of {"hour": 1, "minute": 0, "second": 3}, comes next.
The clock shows {"hour": 6, "minute": 10, "second": 15}
